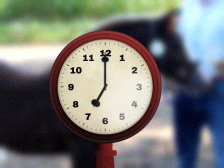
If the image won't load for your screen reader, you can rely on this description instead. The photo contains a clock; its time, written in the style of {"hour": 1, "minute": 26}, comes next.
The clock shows {"hour": 7, "minute": 0}
